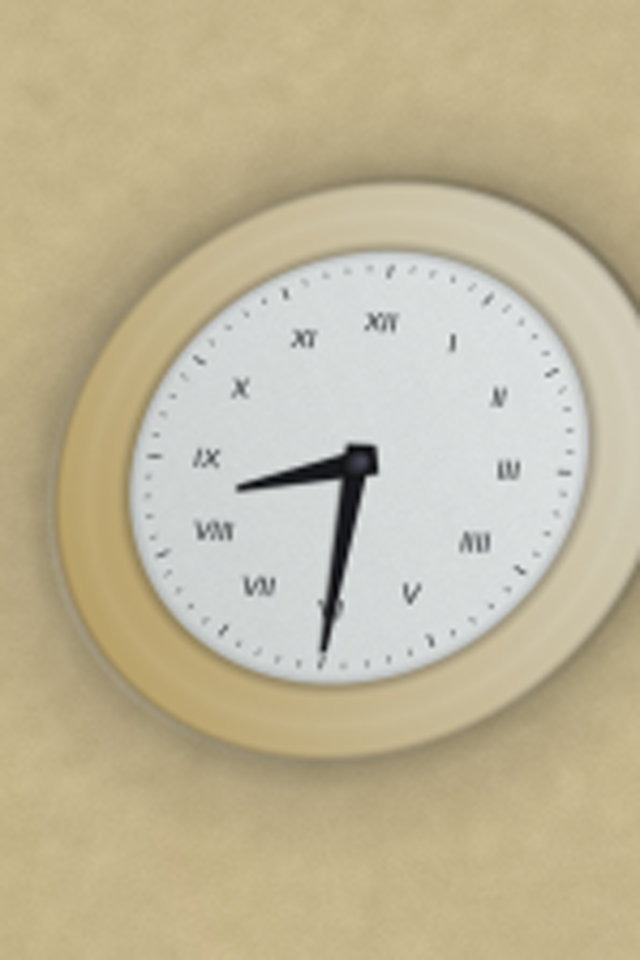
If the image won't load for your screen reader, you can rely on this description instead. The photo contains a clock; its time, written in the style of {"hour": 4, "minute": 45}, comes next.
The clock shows {"hour": 8, "minute": 30}
